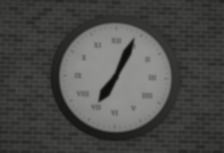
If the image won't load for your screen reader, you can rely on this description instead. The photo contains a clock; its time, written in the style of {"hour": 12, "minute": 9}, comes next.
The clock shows {"hour": 7, "minute": 4}
